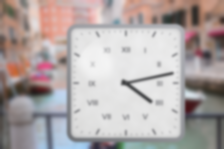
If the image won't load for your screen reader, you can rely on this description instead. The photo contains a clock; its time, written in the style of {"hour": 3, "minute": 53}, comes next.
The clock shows {"hour": 4, "minute": 13}
